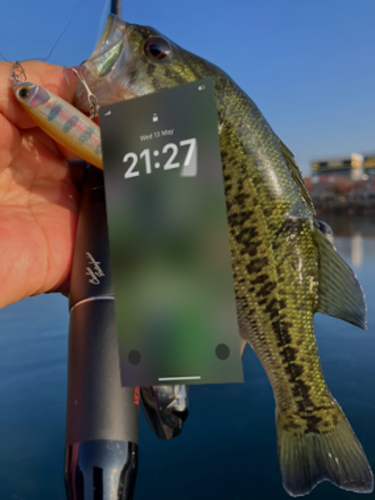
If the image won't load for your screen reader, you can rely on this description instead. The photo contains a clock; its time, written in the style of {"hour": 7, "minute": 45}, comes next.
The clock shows {"hour": 21, "minute": 27}
